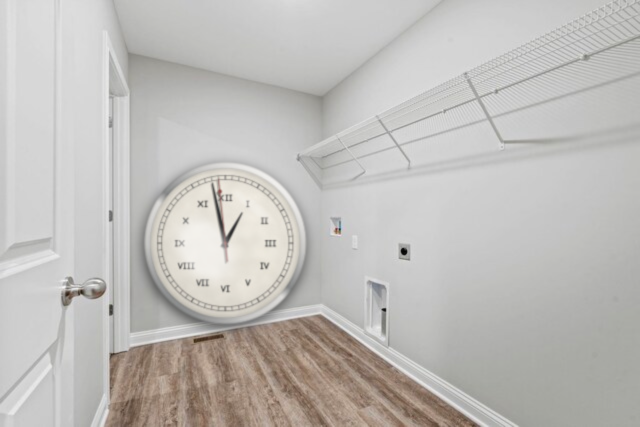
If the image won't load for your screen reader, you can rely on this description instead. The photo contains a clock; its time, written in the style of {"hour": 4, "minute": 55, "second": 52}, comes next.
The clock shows {"hour": 12, "minute": 57, "second": 59}
